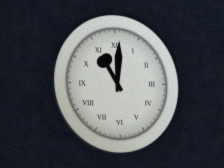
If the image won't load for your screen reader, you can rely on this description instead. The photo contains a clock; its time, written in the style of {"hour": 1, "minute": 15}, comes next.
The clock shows {"hour": 11, "minute": 1}
